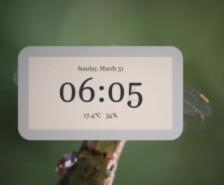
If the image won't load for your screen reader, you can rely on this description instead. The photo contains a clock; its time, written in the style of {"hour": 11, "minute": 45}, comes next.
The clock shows {"hour": 6, "minute": 5}
